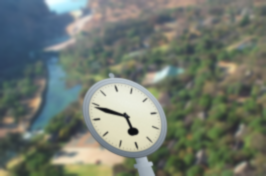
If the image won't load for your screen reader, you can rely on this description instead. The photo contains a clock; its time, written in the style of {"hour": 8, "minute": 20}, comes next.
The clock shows {"hour": 5, "minute": 49}
